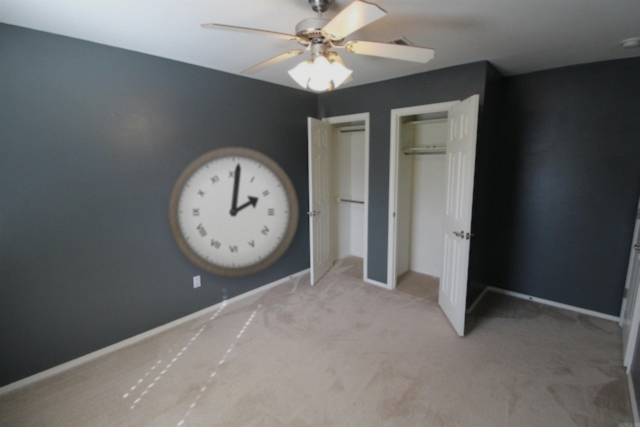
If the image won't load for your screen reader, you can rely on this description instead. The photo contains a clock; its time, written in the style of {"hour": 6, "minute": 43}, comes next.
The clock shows {"hour": 2, "minute": 1}
